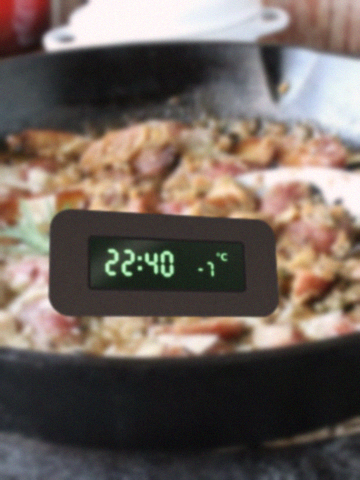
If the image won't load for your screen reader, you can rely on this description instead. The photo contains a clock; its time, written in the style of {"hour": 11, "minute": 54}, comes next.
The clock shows {"hour": 22, "minute": 40}
